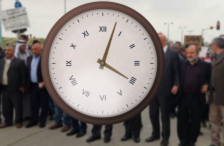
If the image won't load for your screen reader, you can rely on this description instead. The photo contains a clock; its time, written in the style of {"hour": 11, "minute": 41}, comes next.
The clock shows {"hour": 4, "minute": 3}
